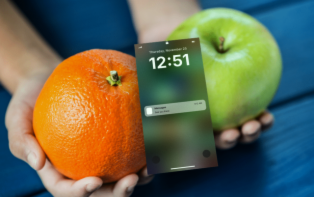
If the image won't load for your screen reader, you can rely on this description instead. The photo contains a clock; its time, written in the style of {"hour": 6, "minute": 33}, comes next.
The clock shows {"hour": 12, "minute": 51}
